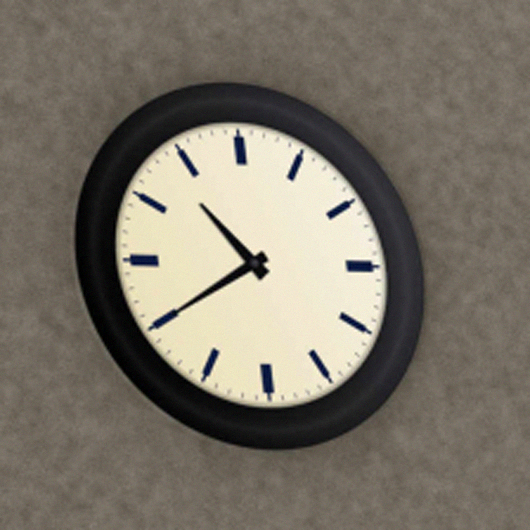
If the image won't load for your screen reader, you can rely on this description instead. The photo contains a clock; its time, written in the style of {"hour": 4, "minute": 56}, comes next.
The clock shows {"hour": 10, "minute": 40}
